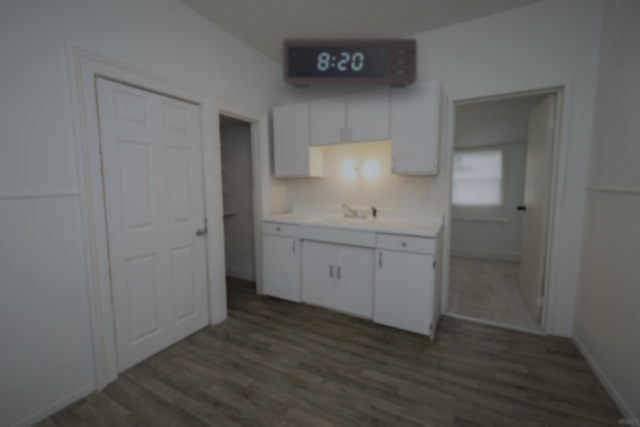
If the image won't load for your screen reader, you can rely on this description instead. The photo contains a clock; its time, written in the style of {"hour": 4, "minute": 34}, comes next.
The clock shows {"hour": 8, "minute": 20}
